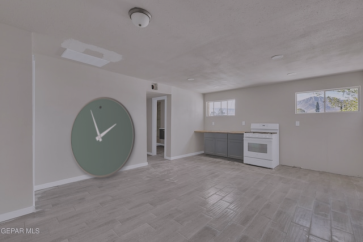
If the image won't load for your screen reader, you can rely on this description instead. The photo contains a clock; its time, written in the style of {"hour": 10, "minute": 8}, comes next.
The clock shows {"hour": 1, "minute": 56}
